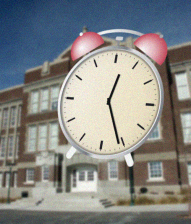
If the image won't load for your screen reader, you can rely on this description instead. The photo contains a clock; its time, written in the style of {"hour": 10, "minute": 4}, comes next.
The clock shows {"hour": 12, "minute": 26}
